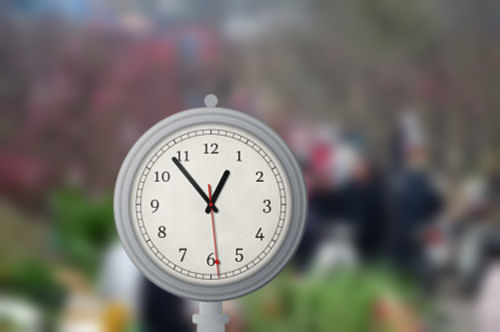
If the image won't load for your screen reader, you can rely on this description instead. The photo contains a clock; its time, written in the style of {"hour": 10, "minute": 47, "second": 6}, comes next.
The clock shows {"hour": 12, "minute": 53, "second": 29}
